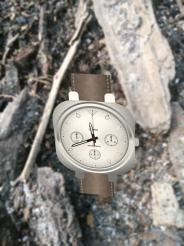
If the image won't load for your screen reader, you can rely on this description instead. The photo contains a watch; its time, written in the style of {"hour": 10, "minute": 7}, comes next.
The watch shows {"hour": 11, "minute": 41}
